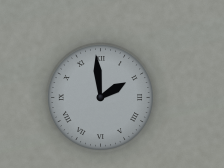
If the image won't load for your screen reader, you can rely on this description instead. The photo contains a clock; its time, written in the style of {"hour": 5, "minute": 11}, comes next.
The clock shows {"hour": 1, "minute": 59}
